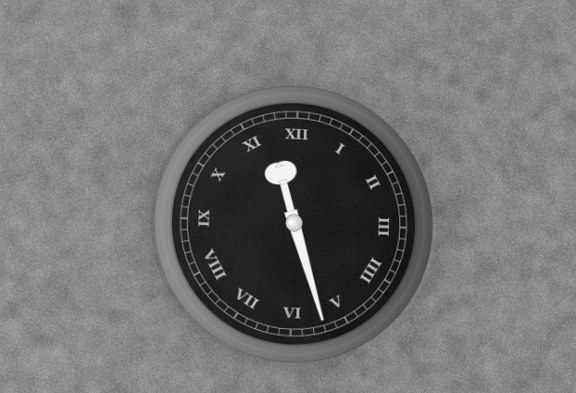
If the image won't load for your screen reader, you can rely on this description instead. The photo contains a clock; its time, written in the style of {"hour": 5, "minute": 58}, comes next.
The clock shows {"hour": 11, "minute": 27}
